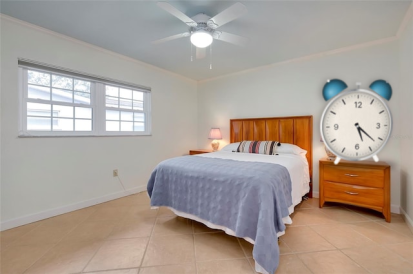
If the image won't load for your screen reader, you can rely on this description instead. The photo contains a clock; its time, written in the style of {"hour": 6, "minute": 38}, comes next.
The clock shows {"hour": 5, "minute": 22}
